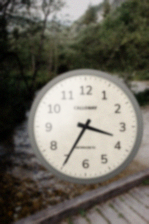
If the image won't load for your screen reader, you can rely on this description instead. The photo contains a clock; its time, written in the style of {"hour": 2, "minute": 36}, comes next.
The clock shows {"hour": 3, "minute": 35}
